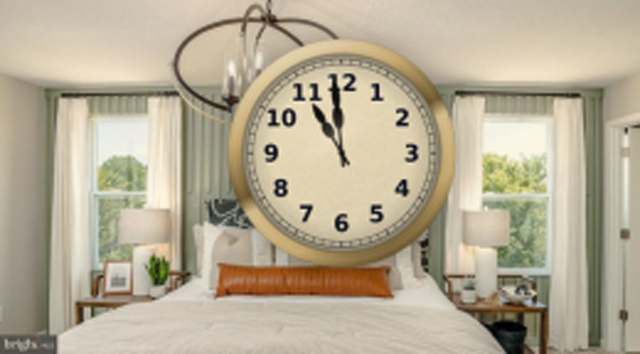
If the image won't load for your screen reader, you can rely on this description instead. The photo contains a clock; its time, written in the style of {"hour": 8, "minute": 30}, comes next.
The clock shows {"hour": 10, "minute": 59}
